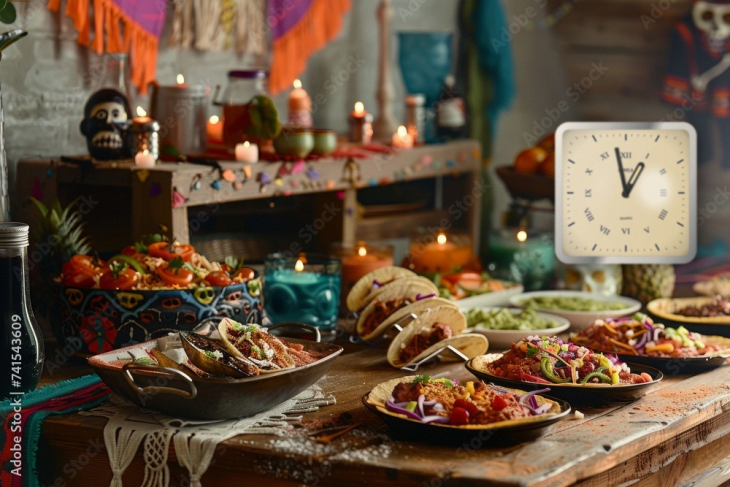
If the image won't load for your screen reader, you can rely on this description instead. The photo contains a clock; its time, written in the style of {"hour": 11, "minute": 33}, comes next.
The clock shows {"hour": 12, "minute": 58}
